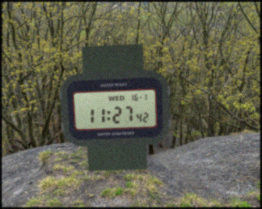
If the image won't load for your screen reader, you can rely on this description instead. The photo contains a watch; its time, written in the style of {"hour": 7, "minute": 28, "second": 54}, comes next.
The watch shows {"hour": 11, "minute": 27, "second": 42}
